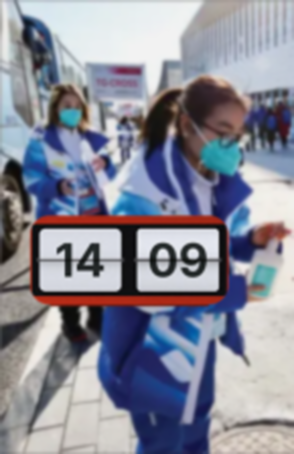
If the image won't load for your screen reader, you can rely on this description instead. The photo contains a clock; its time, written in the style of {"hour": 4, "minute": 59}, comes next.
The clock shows {"hour": 14, "minute": 9}
